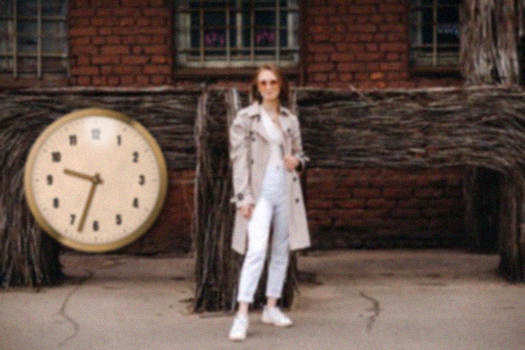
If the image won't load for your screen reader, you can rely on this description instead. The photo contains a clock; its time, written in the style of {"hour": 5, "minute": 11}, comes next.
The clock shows {"hour": 9, "minute": 33}
